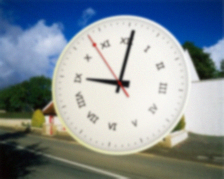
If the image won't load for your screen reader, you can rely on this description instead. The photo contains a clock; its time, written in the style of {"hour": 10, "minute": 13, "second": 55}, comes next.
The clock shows {"hour": 9, "minute": 0, "second": 53}
